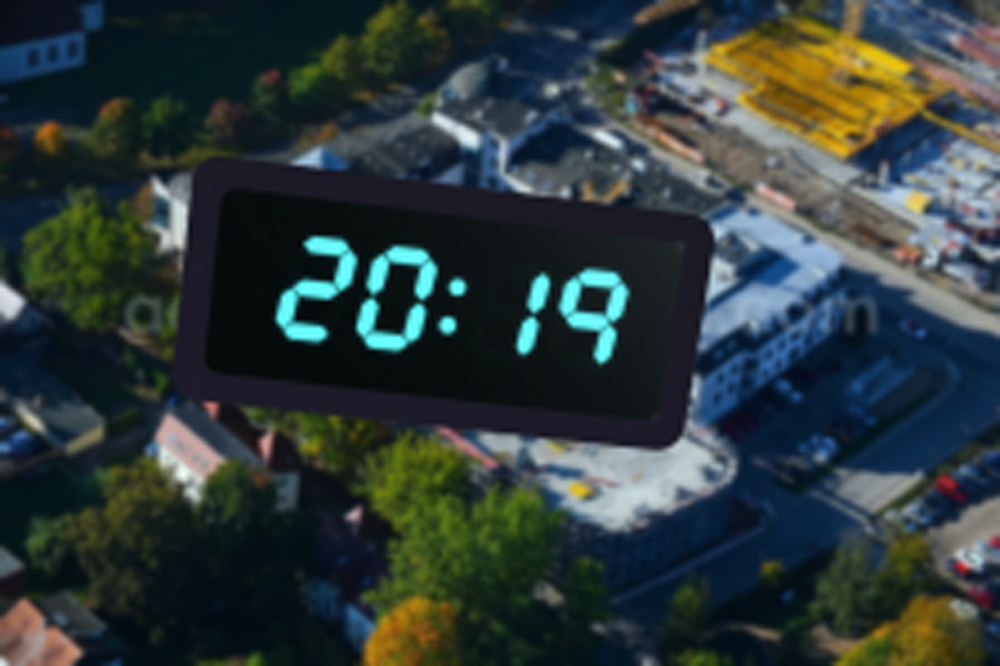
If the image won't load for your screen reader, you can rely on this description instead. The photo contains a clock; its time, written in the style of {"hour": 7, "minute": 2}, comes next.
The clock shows {"hour": 20, "minute": 19}
